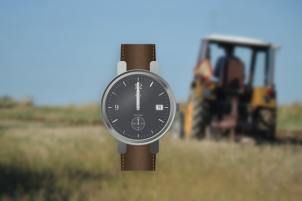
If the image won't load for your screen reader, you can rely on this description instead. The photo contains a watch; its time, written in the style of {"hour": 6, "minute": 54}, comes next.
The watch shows {"hour": 12, "minute": 0}
